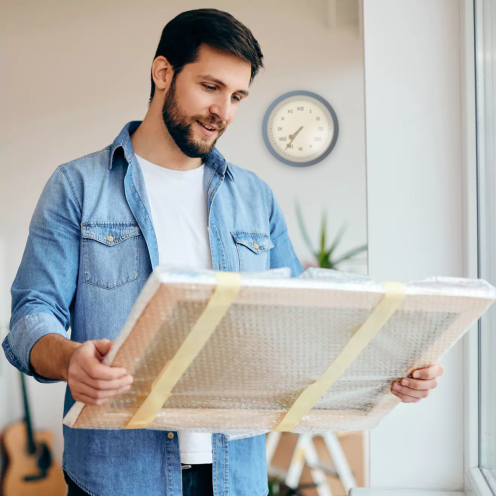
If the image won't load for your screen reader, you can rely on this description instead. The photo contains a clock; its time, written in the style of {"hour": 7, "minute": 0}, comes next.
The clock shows {"hour": 7, "minute": 36}
